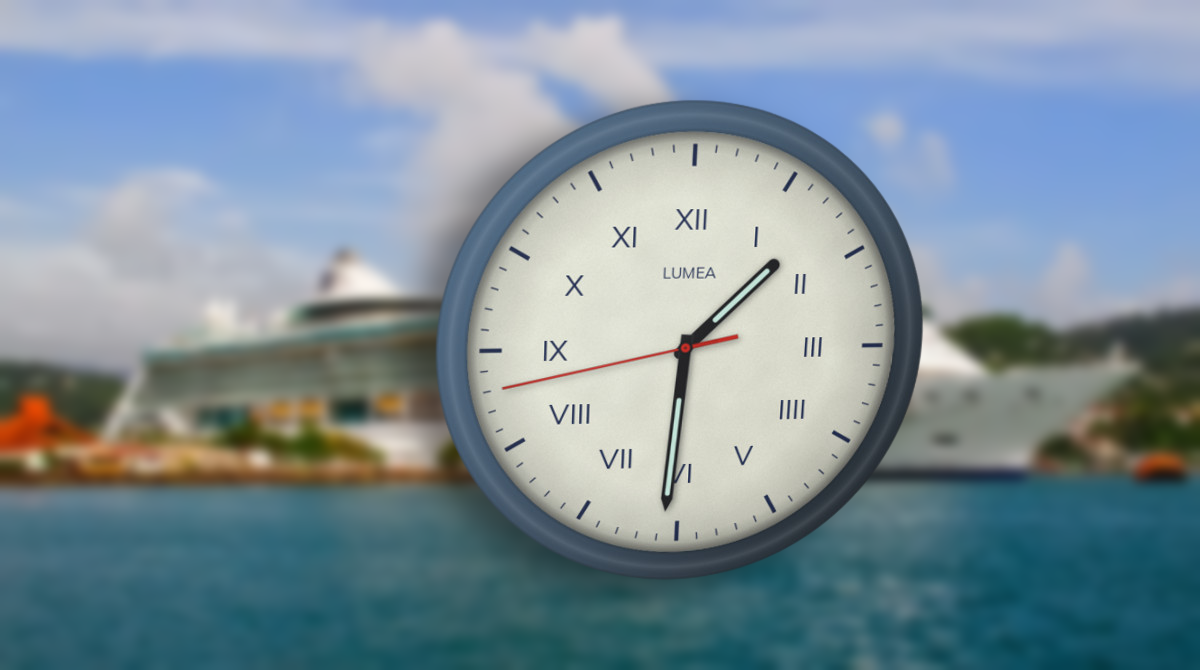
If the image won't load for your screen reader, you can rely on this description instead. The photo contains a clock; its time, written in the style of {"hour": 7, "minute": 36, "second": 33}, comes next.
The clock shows {"hour": 1, "minute": 30, "second": 43}
